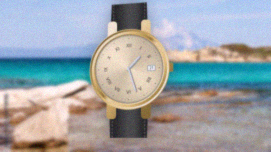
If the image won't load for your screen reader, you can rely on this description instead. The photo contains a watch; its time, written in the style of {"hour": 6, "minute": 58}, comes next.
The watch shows {"hour": 1, "minute": 27}
